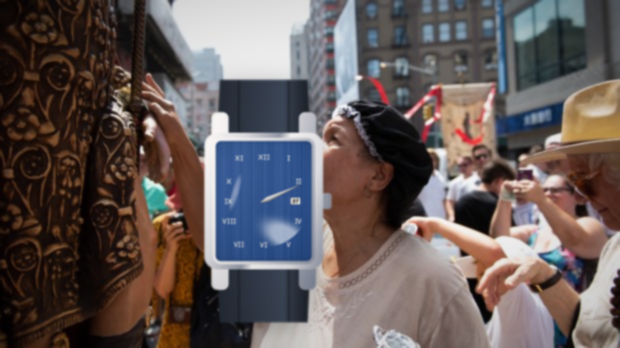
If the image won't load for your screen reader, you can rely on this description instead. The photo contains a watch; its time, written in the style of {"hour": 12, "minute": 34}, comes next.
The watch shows {"hour": 2, "minute": 11}
